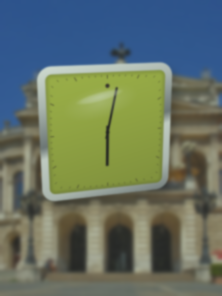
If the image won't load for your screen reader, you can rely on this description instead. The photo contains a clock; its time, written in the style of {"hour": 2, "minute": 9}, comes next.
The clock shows {"hour": 6, "minute": 2}
